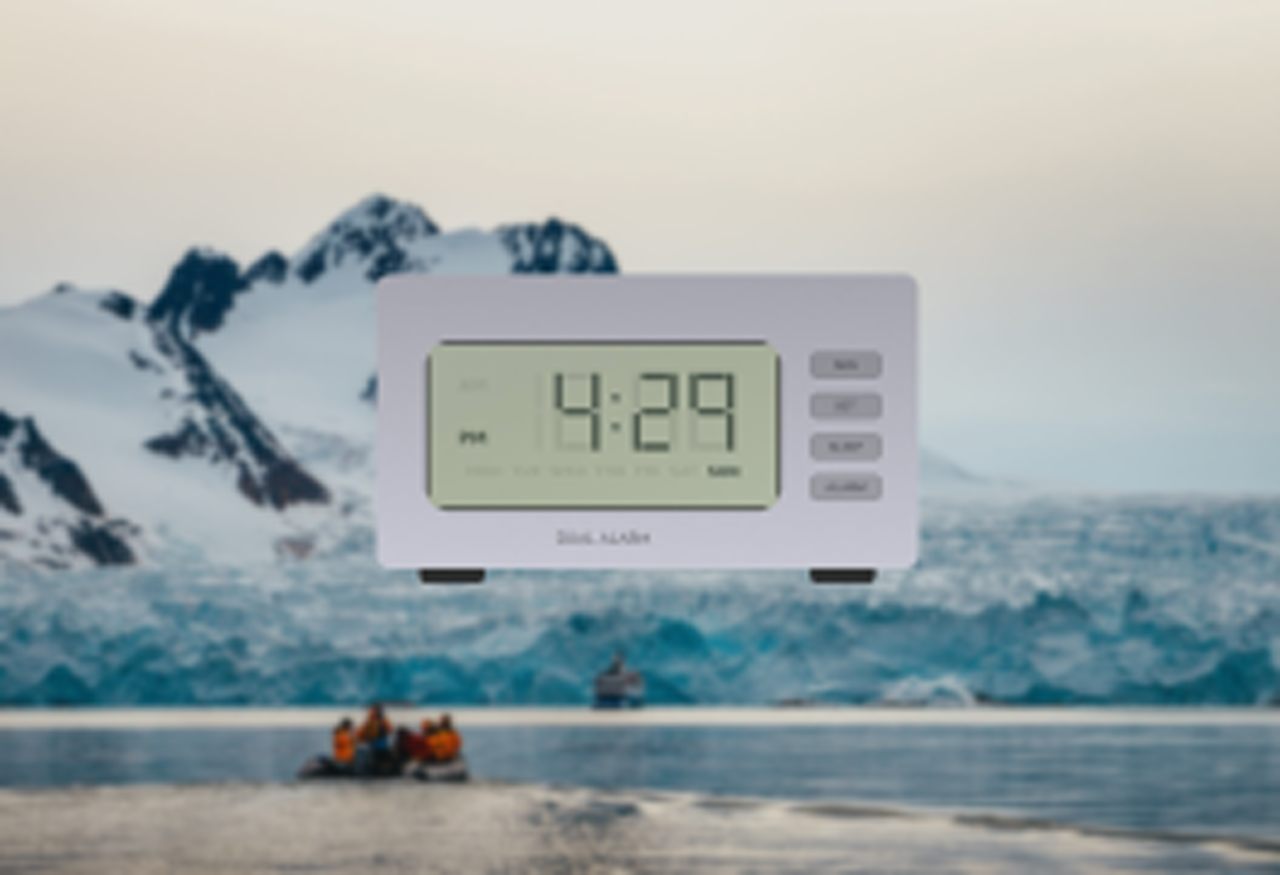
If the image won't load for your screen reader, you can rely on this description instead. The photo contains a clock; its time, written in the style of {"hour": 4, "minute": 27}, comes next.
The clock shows {"hour": 4, "minute": 29}
